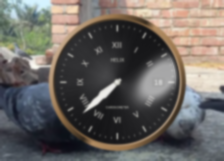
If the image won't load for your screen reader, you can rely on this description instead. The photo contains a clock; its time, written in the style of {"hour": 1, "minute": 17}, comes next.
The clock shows {"hour": 7, "minute": 38}
